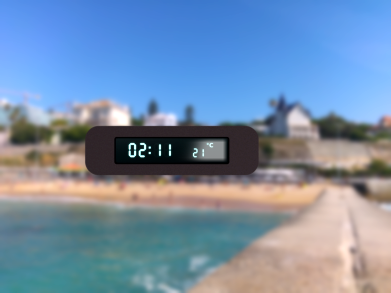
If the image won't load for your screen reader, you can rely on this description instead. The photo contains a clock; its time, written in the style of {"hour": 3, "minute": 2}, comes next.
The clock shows {"hour": 2, "minute": 11}
